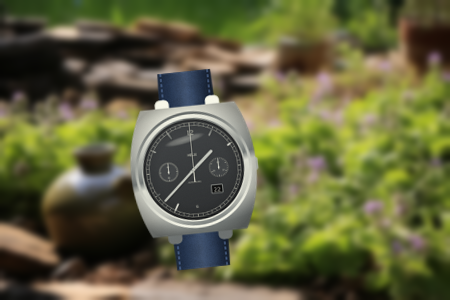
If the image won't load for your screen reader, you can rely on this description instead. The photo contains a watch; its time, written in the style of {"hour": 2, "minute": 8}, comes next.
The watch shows {"hour": 1, "minute": 38}
